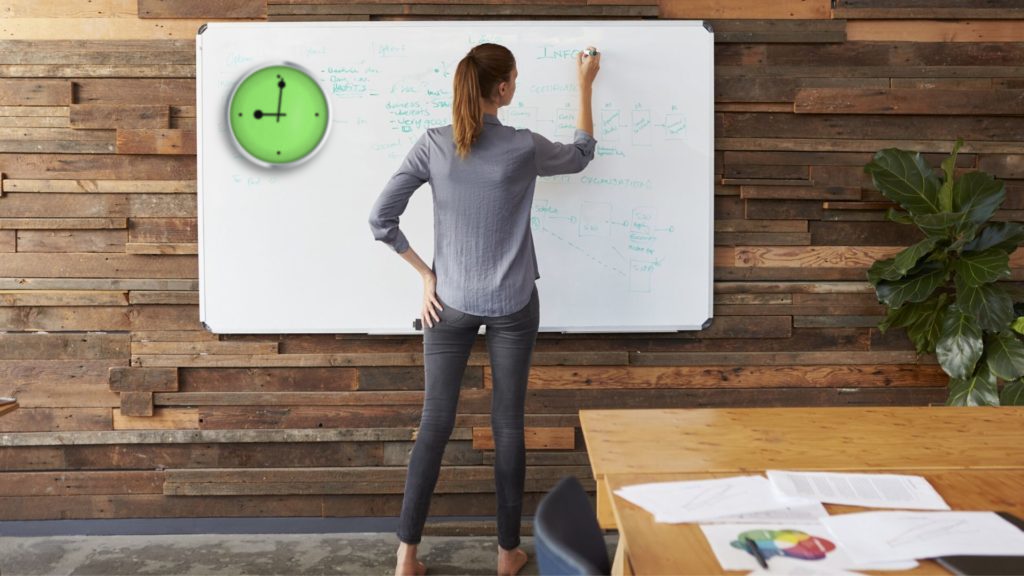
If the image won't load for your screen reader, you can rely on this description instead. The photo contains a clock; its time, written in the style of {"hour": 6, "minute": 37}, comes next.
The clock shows {"hour": 9, "minute": 1}
